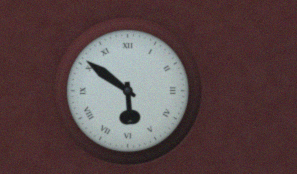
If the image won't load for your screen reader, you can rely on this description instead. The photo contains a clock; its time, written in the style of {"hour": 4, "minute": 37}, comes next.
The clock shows {"hour": 5, "minute": 51}
